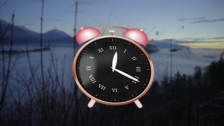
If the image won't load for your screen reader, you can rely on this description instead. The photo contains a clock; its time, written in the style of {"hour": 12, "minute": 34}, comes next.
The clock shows {"hour": 12, "minute": 20}
